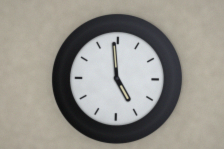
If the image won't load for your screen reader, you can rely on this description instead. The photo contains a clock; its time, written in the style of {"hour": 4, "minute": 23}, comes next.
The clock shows {"hour": 4, "minute": 59}
